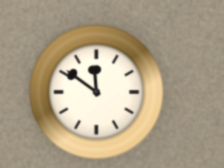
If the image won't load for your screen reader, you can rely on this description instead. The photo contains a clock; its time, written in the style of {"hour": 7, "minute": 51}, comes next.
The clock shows {"hour": 11, "minute": 51}
